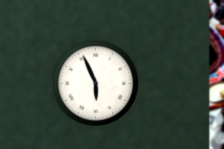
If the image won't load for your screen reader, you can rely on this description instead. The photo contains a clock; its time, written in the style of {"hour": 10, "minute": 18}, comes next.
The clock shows {"hour": 5, "minute": 56}
